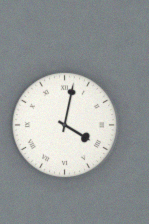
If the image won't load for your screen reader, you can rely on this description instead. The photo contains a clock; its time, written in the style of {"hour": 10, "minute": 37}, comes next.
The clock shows {"hour": 4, "minute": 2}
